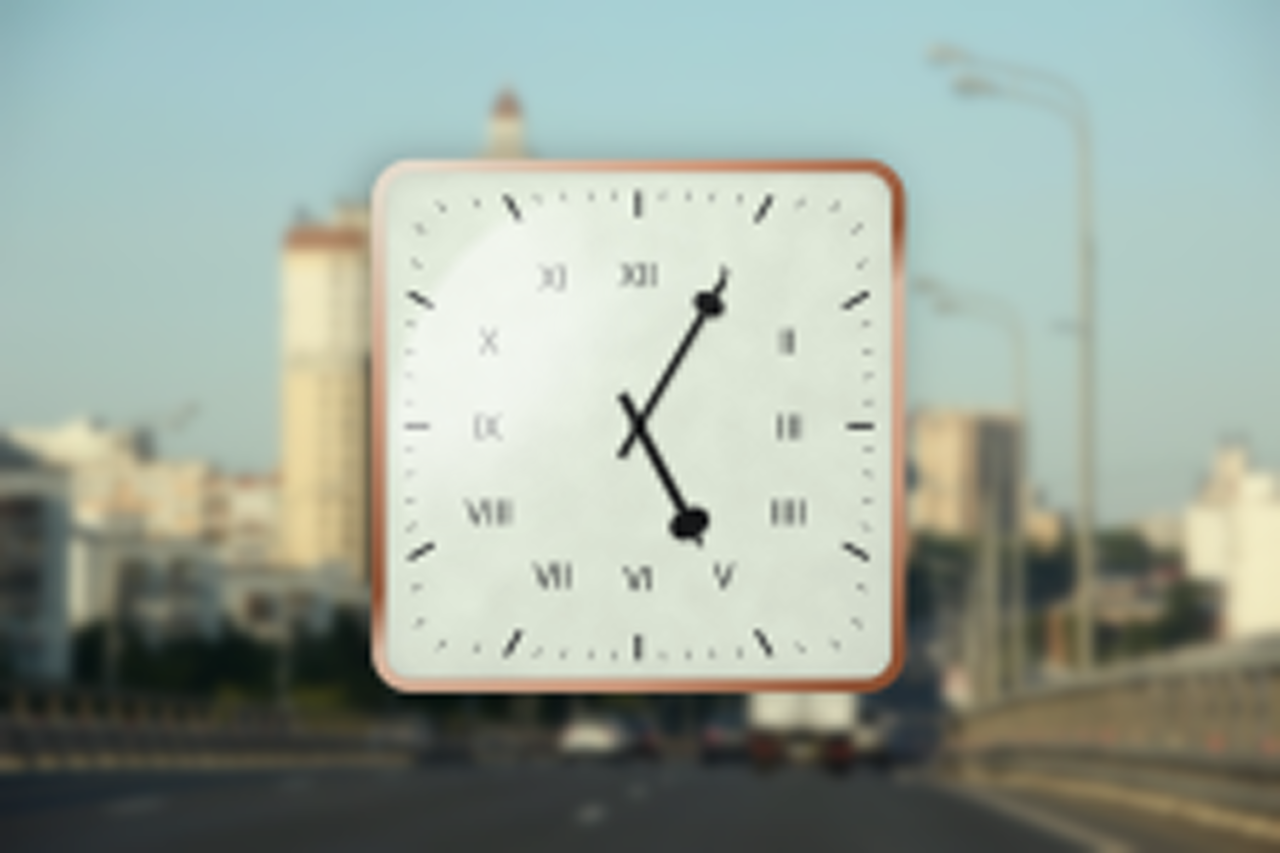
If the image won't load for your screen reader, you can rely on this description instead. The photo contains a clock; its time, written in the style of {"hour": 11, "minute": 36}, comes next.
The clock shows {"hour": 5, "minute": 5}
